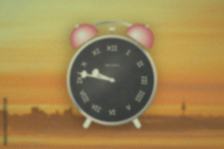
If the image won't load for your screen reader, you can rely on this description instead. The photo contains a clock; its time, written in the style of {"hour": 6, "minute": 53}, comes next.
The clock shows {"hour": 9, "minute": 47}
